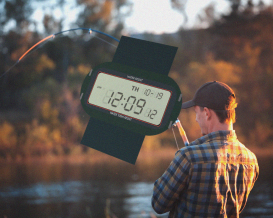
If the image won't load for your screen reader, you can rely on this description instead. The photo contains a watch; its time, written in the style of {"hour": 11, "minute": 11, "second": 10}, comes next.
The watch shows {"hour": 12, "minute": 9, "second": 12}
